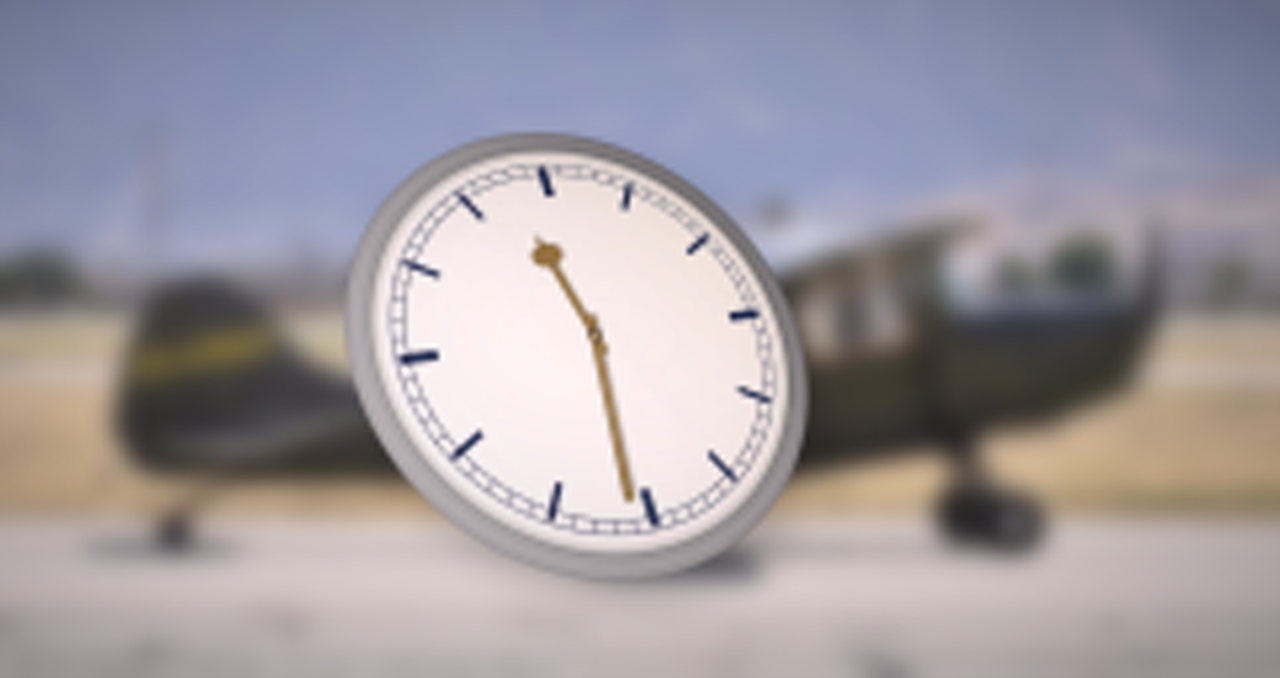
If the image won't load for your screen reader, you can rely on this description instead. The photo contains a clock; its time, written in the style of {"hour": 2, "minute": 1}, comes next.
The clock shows {"hour": 11, "minute": 31}
